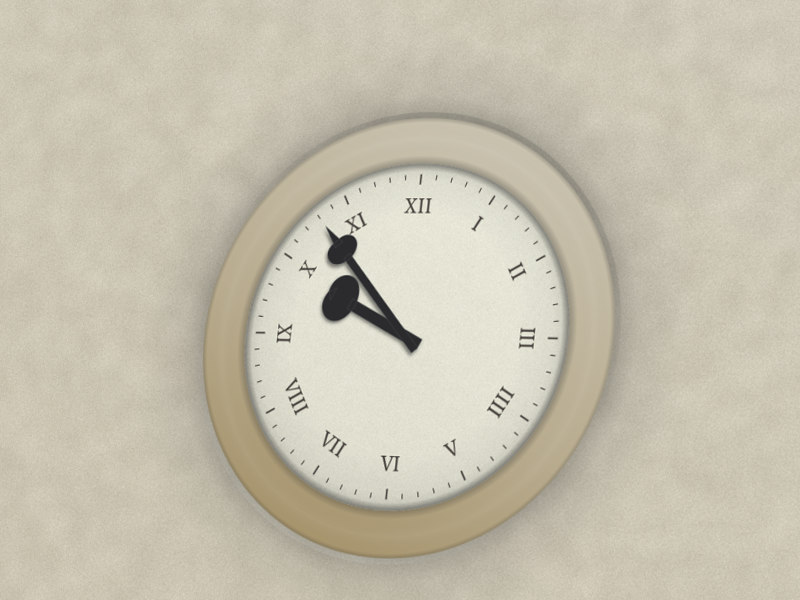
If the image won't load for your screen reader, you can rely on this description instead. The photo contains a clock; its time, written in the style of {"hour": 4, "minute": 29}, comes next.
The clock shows {"hour": 9, "minute": 53}
